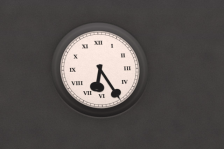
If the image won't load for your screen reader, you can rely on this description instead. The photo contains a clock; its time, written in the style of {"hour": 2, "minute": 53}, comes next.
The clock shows {"hour": 6, "minute": 25}
